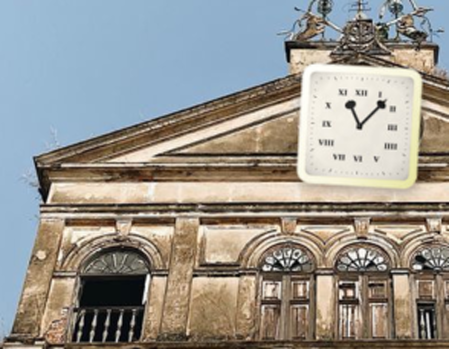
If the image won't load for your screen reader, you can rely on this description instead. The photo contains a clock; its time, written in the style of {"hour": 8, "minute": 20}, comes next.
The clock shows {"hour": 11, "minute": 7}
